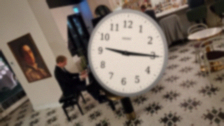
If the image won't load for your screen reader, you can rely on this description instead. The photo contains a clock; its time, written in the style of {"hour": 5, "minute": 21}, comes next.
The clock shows {"hour": 9, "minute": 15}
